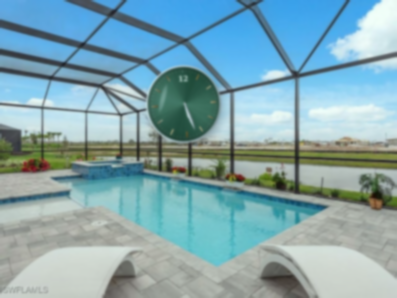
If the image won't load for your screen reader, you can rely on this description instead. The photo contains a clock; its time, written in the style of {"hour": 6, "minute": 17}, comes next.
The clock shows {"hour": 5, "minute": 27}
